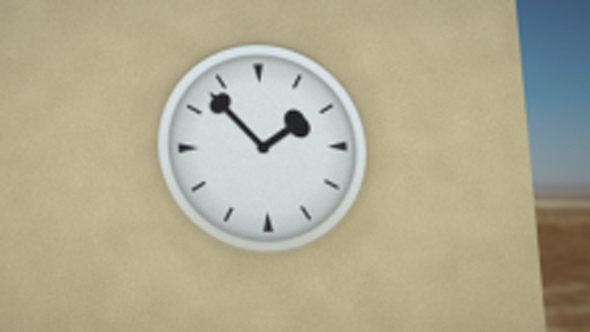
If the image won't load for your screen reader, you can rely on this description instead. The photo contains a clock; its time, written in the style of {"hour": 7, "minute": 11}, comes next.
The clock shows {"hour": 1, "minute": 53}
